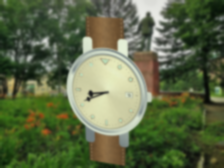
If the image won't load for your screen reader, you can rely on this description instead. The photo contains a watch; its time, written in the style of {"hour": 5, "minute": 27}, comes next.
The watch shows {"hour": 8, "minute": 41}
